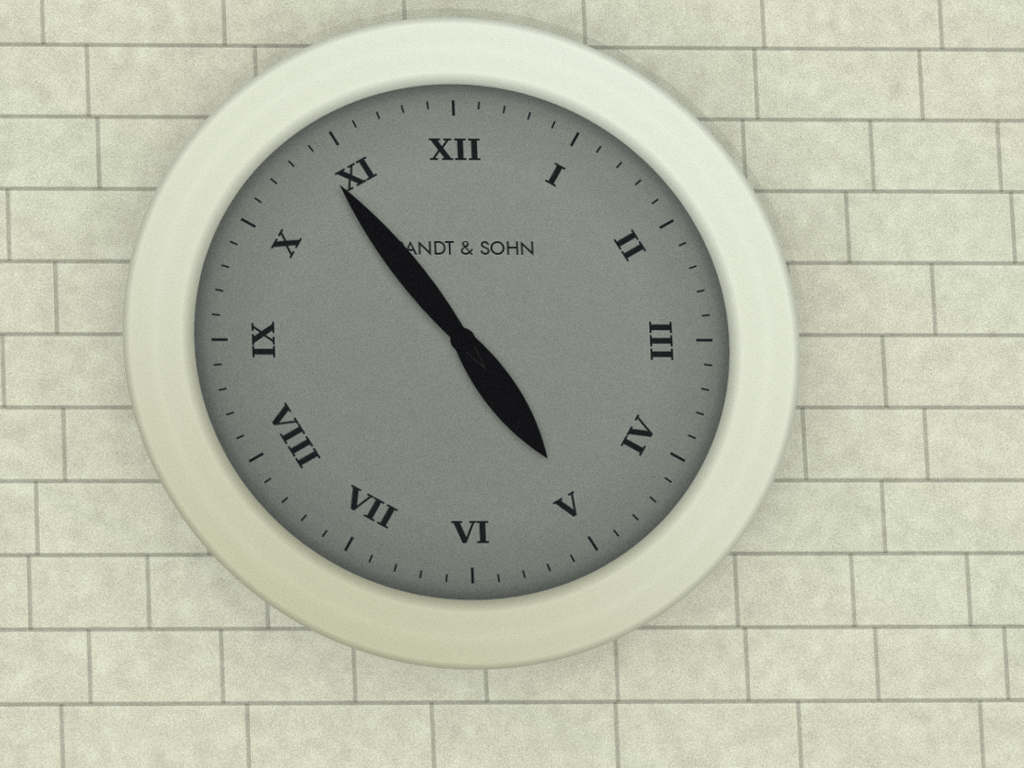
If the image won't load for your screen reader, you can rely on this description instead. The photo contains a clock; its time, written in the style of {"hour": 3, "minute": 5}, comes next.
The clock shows {"hour": 4, "minute": 54}
